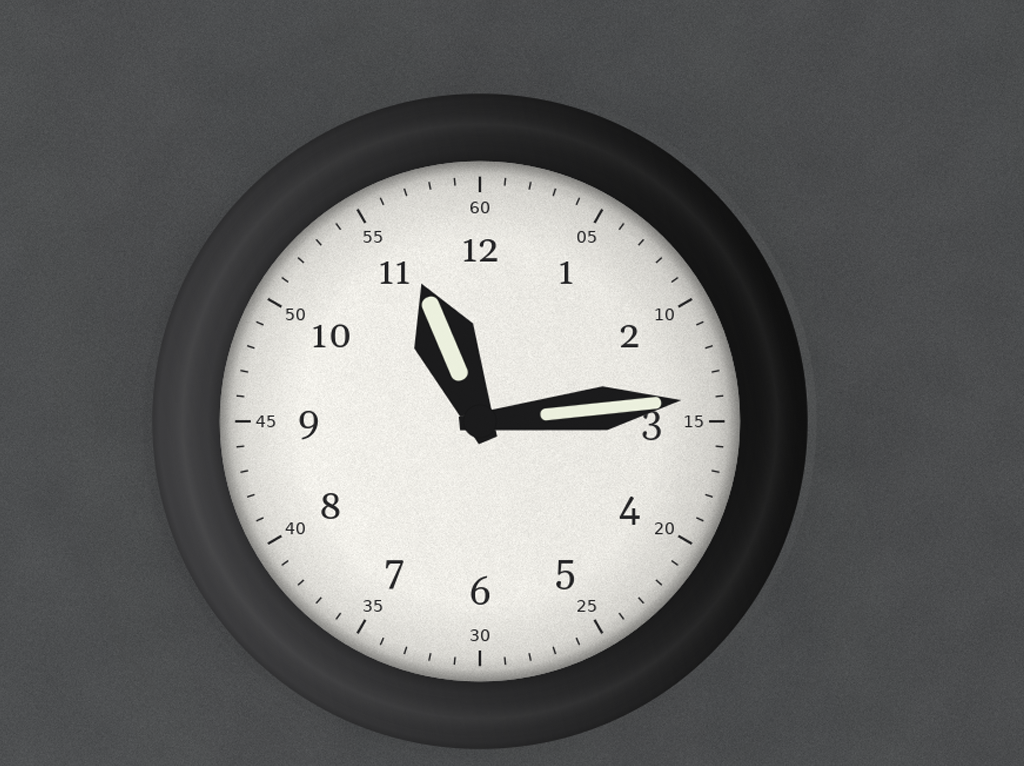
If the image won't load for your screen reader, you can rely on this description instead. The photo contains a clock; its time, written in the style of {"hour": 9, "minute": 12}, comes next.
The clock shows {"hour": 11, "minute": 14}
